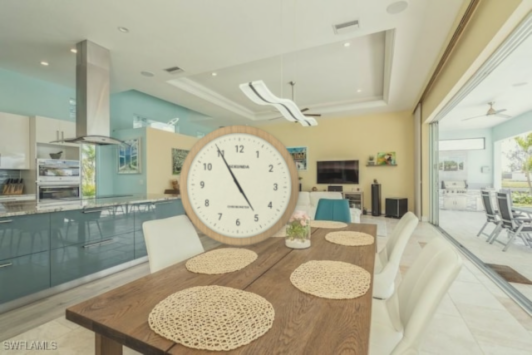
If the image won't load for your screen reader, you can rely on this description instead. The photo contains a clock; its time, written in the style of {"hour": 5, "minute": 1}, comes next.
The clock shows {"hour": 4, "minute": 55}
